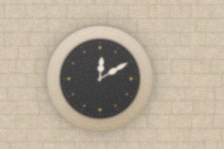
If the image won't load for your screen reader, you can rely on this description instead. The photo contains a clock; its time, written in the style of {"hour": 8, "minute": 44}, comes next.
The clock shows {"hour": 12, "minute": 10}
